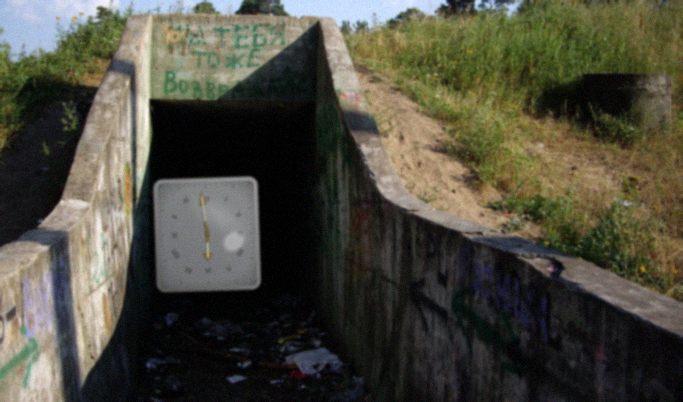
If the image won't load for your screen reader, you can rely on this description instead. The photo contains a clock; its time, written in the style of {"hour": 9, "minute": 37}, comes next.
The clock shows {"hour": 5, "minute": 59}
